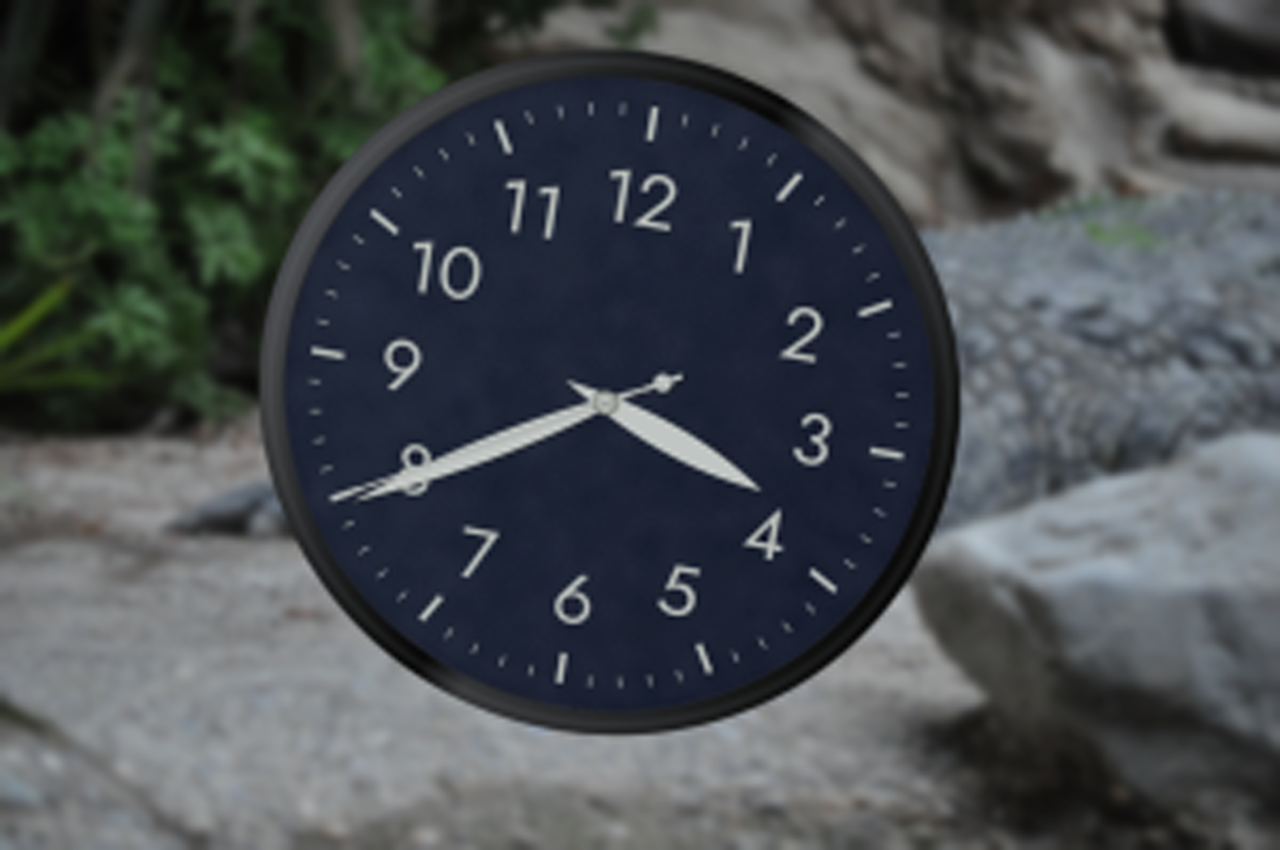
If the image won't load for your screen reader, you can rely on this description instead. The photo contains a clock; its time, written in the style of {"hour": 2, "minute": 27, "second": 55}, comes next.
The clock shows {"hour": 3, "minute": 39, "second": 40}
